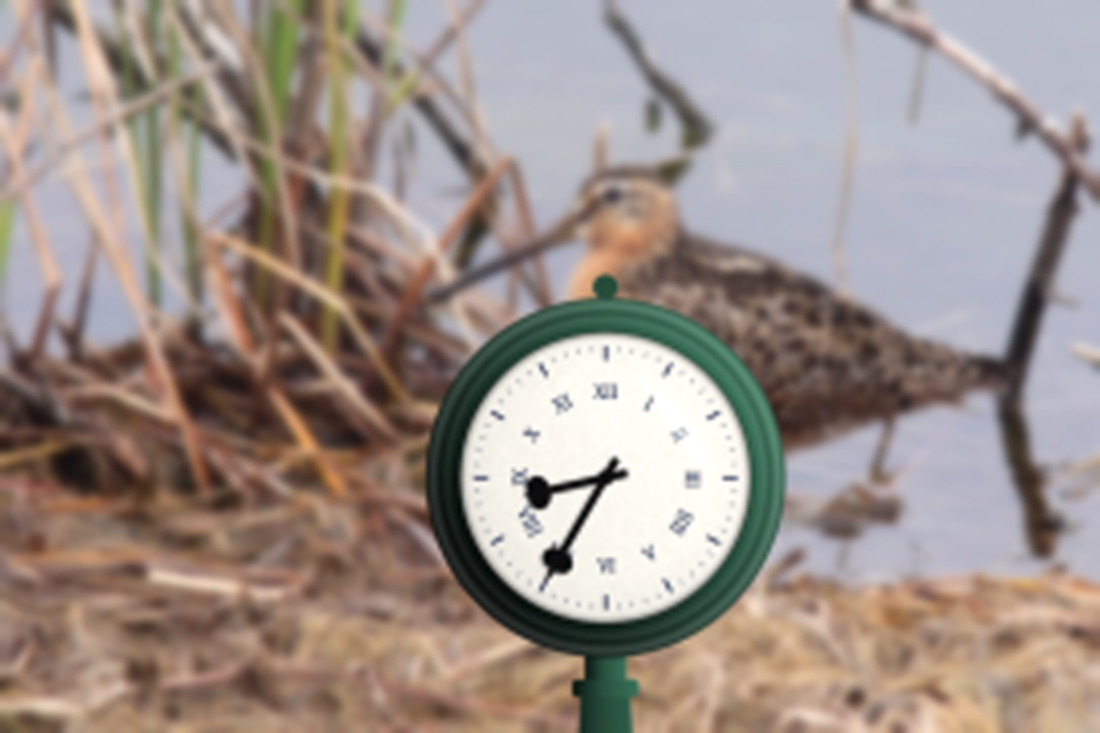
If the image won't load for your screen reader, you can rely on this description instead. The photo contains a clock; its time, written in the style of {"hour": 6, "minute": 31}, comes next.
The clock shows {"hour": 8, "minute": 35}
